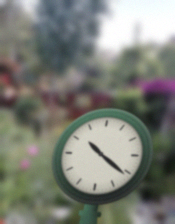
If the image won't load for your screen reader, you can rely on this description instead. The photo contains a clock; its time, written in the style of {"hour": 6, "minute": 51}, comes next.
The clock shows {"hour": 10, "minute": 21}
